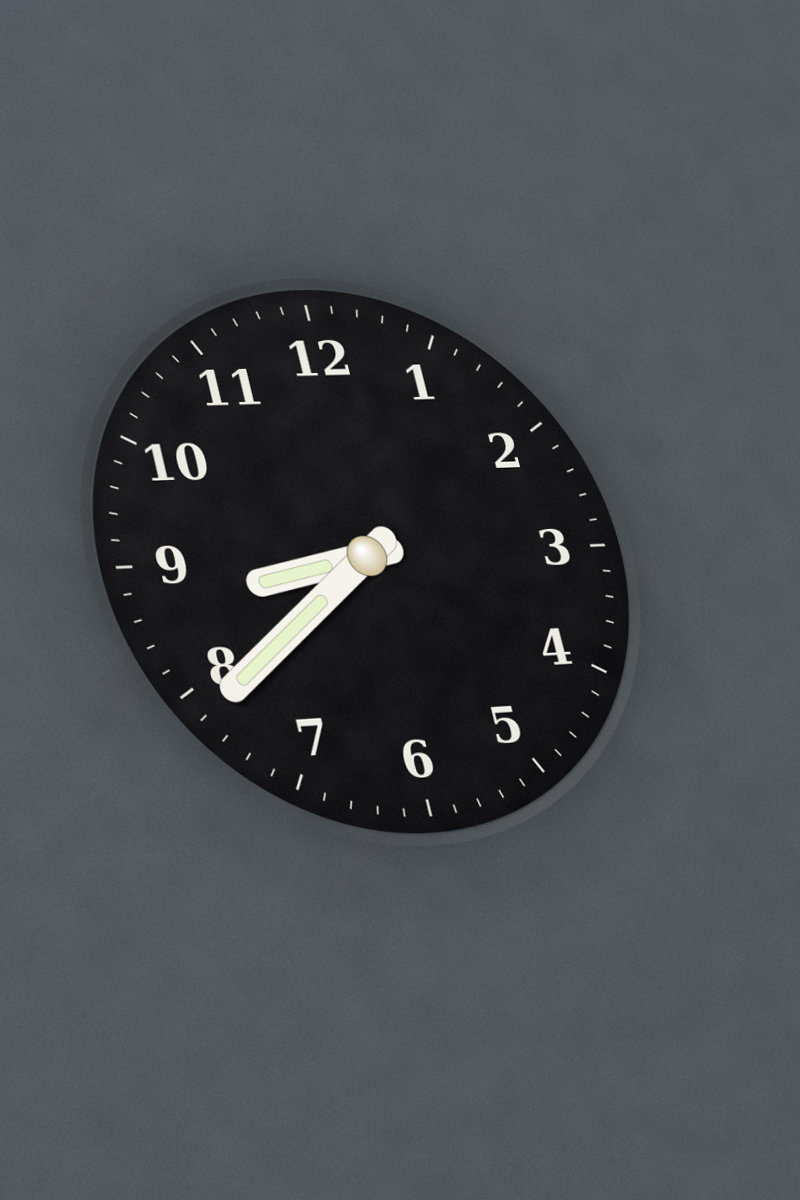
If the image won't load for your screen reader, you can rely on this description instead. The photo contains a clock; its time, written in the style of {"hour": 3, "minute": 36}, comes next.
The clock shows {"hour": 8, "minute": 39}
